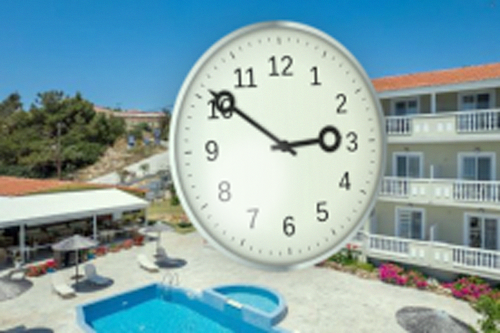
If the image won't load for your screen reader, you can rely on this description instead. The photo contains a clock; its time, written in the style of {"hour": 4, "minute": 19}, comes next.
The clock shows {"hour": 2, "minute": 51}
